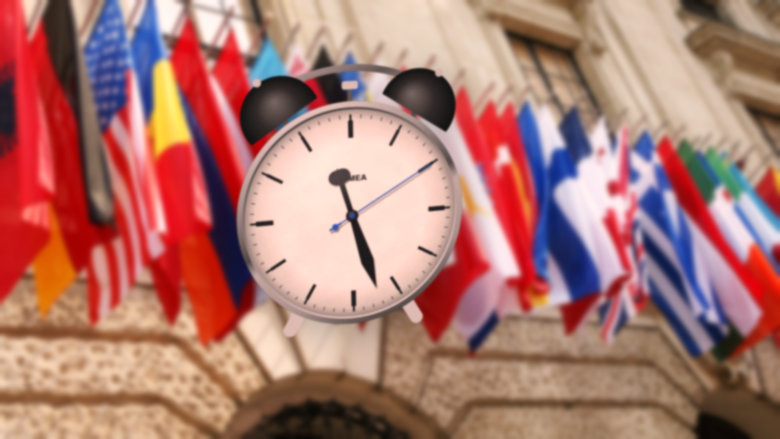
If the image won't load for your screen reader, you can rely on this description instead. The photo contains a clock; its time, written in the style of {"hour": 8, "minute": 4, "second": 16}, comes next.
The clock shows {"hour": 11, "minute": 27, "second": 10}
